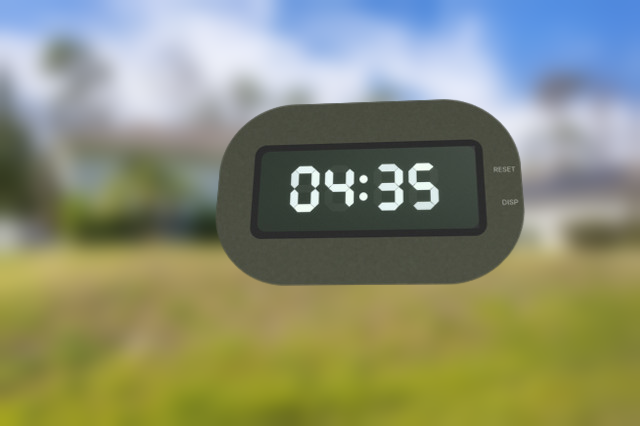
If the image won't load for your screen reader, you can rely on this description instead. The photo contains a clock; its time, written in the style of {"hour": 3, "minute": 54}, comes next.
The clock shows {"hour": 4, "minute": 35}
